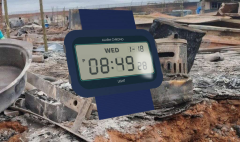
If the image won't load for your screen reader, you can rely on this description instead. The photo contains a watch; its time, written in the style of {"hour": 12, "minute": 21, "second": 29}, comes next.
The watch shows {"hour": 8, "minute": 49, "second": 28}
